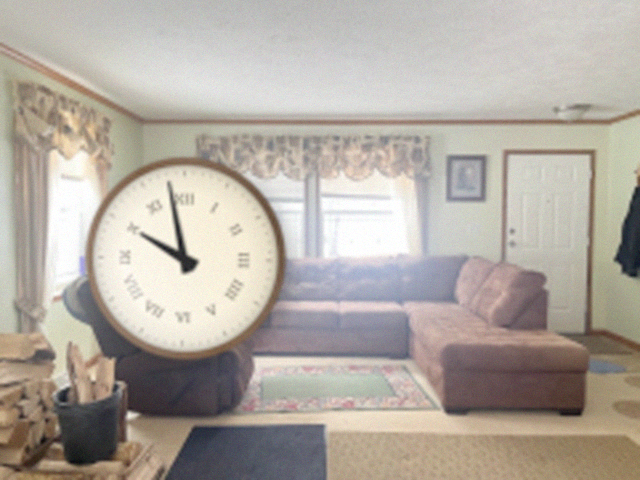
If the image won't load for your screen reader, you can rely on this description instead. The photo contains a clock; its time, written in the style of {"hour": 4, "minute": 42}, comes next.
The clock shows {"hour": 9, "minute": 58}
